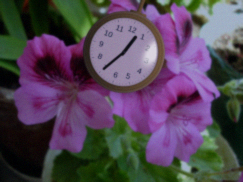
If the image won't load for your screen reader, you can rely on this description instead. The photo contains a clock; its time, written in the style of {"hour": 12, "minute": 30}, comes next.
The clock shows {"hour": 12, "minute": 35}
